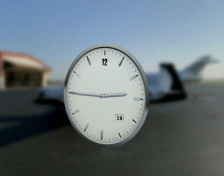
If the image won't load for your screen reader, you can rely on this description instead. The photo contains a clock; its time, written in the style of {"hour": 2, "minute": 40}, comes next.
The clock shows {"hour": 2, "minute": 45}
